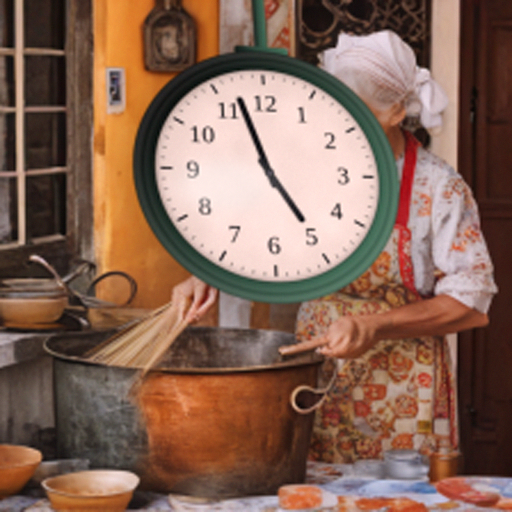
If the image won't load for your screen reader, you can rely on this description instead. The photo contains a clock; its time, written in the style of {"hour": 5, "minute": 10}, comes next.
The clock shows {"hour": 4, "minute": 57}
